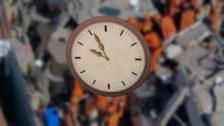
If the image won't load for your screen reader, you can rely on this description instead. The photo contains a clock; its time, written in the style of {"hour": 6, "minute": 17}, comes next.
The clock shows {"hour": 9, "minute": 56}
